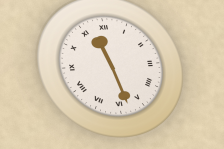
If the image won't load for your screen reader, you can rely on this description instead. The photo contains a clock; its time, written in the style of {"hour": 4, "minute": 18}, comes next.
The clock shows {"hour": 11, "minute": 28}
